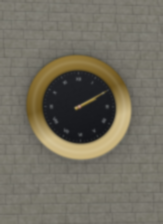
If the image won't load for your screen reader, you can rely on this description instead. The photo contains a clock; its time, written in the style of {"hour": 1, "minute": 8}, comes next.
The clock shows {"hour": 2, "minute": 10}
